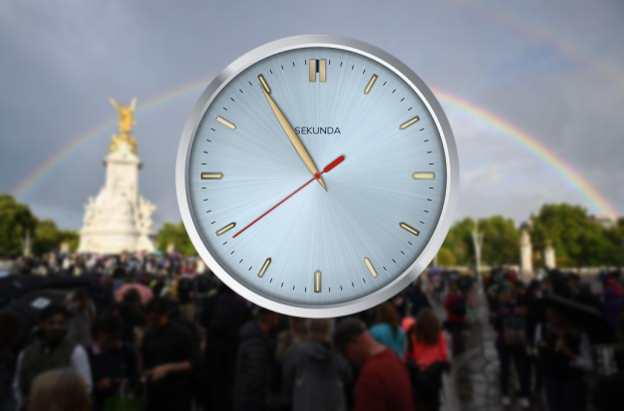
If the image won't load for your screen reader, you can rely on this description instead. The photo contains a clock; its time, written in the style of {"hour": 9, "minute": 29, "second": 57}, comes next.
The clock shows {"hour": 10, "minute": 54, "second": 39}
